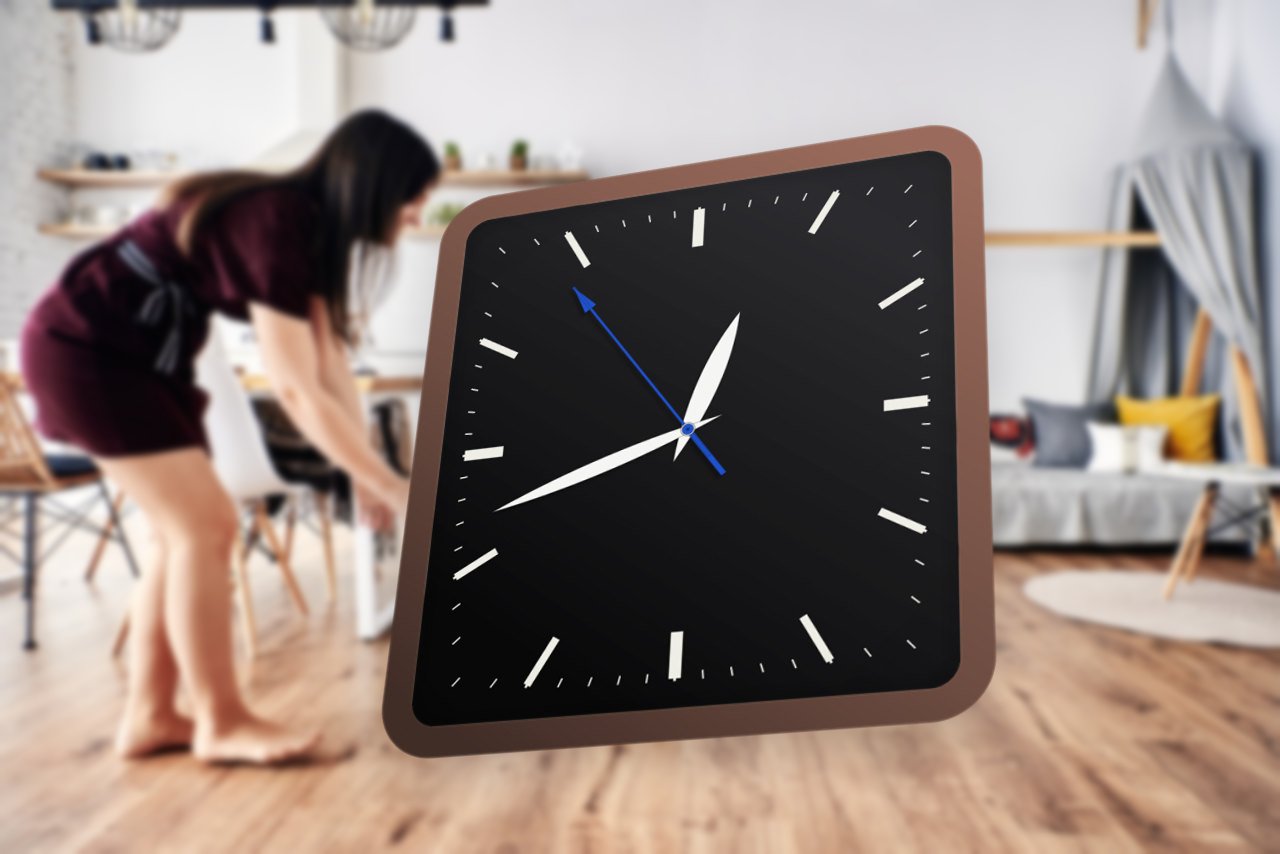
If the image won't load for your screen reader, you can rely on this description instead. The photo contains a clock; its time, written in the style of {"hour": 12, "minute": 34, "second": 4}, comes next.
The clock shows {"hour": 12, "minute": 41, "second": 54}
